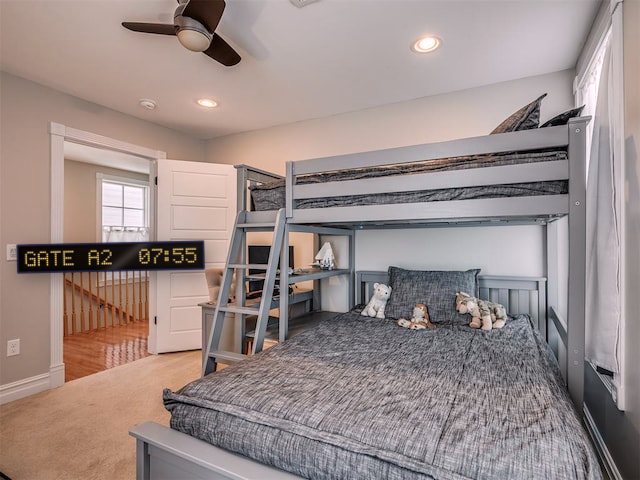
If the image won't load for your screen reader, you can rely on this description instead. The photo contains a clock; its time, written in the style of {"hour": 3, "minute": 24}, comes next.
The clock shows {"hour": 7, "minute": 55}
